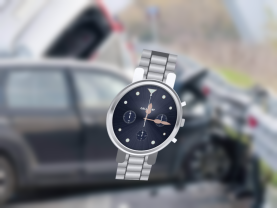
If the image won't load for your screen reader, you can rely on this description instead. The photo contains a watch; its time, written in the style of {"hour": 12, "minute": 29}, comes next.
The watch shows {"hour": 12, "minute": 16}
